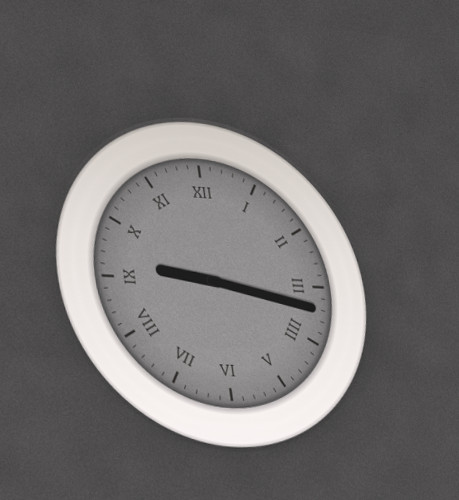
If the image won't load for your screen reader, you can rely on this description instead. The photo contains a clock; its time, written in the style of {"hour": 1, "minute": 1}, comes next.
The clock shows {"hour": 9, "minute": 17}
